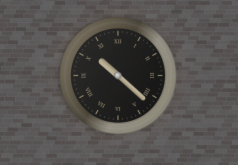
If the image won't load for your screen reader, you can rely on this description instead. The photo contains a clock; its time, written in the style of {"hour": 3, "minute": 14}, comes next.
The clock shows {"hour": 10, "minute": 22}
